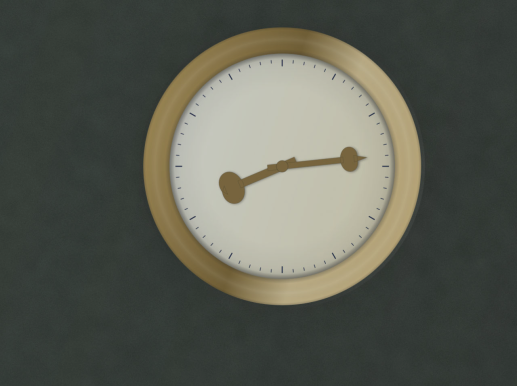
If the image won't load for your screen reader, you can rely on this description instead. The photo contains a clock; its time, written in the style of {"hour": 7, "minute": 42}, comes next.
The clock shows {"hour": 8, "minute": 14}
